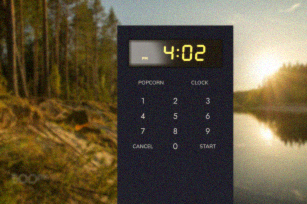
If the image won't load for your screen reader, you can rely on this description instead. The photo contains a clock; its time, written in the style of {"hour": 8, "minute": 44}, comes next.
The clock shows {"hour": 4, "minute": 2}
